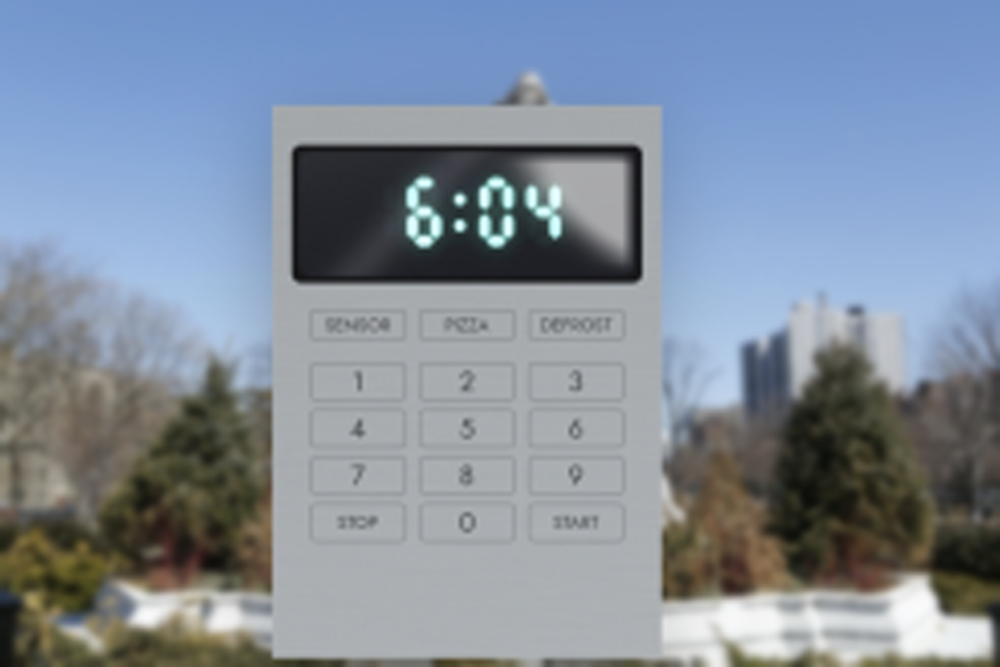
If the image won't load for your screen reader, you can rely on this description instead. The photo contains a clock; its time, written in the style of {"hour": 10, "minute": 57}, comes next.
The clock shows {"hour": 6, "minute": 4}
